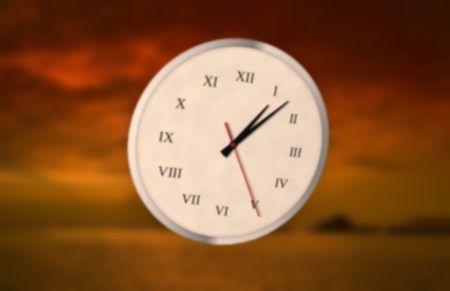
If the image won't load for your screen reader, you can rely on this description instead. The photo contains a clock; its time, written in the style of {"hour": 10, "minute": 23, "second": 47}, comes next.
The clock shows {"hour": 1, "minute": 7, "second": 25}
